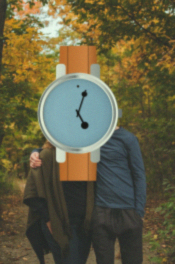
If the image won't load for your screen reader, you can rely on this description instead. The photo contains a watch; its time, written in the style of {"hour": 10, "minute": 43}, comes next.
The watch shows {"hour": 5, "minute": 3}
